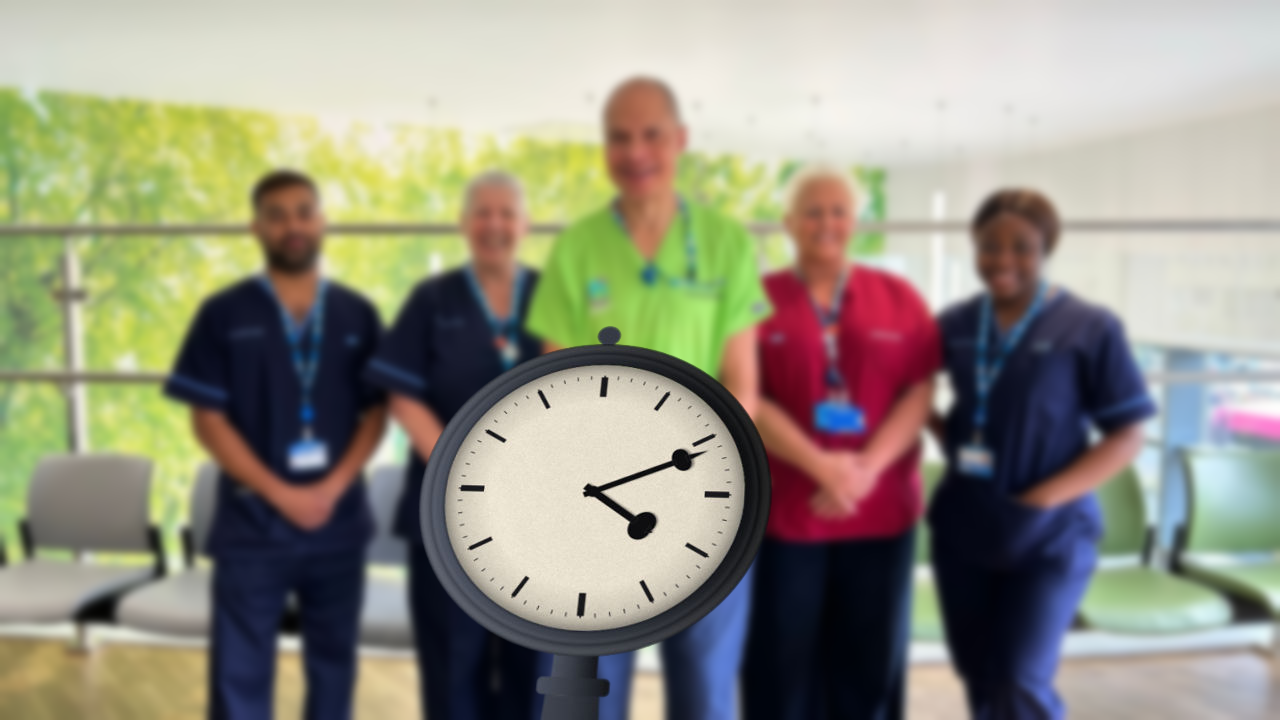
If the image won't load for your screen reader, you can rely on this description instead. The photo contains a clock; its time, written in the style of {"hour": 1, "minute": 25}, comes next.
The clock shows {"hour": 4, "minute": 11}
